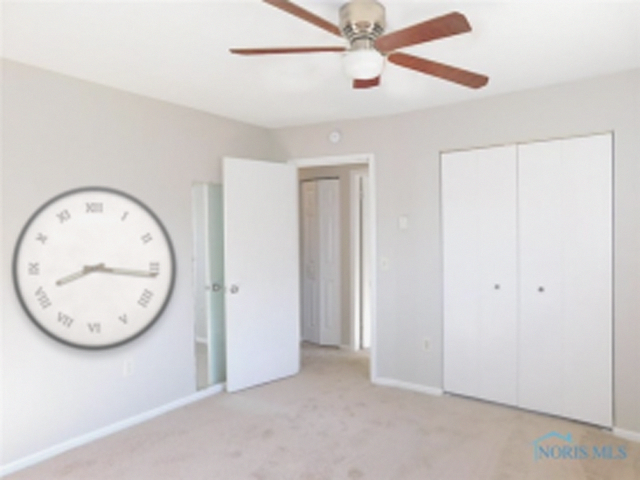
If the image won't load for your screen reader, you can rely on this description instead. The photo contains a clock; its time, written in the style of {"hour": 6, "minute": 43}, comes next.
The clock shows {"hour": 8, "minute": 16}
